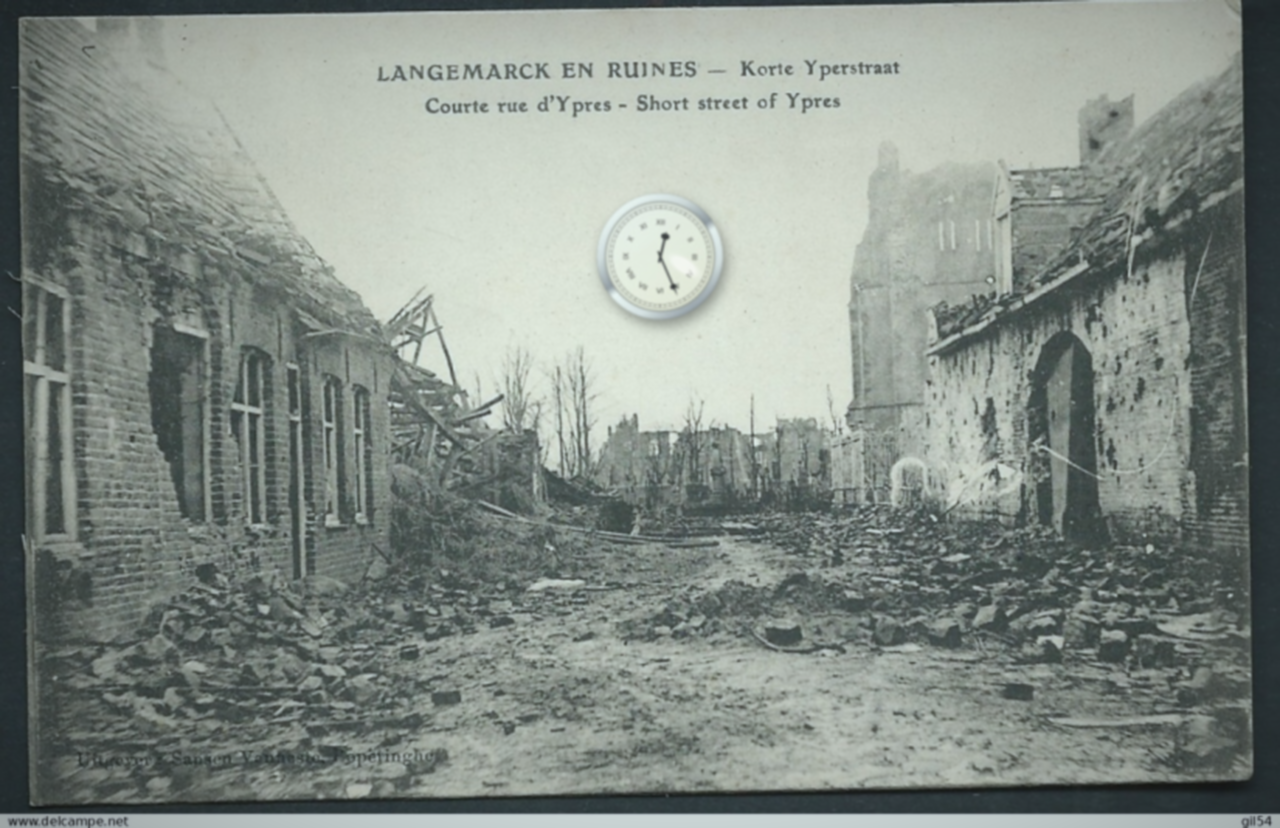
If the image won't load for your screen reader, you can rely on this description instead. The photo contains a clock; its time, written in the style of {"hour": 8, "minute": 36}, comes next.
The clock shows {"hour": 12, "minute": 26}
